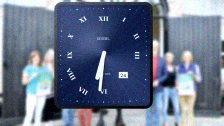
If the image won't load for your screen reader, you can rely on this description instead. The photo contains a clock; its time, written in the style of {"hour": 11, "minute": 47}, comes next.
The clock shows {"hour": 6, "minute": 31}
